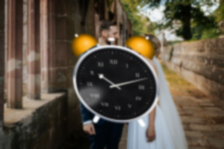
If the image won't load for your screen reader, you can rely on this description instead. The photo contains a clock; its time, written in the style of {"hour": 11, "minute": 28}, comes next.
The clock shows {"hour": 10, "minute": 12}
